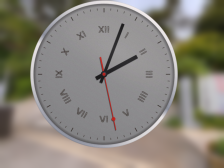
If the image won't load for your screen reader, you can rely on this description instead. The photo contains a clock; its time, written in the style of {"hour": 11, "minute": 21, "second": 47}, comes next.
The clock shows {"hour": 2, "minute": 3, "second": 28}
